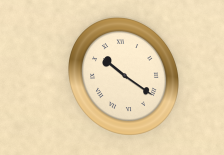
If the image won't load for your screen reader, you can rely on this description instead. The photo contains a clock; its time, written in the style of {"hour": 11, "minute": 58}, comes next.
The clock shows {"hour": 10, "minute": 21}
